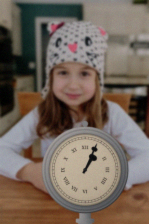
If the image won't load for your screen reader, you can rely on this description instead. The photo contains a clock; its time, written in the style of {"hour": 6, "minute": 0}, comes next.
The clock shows {"hour": 1, "minute": 4}
